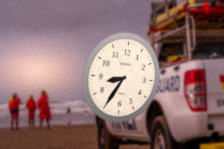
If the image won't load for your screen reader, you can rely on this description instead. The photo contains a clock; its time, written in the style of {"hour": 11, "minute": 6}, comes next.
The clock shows {"hour": 8, "minute": 35}
